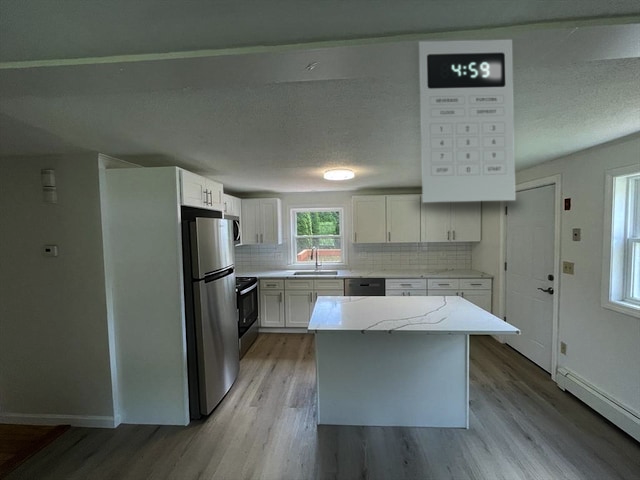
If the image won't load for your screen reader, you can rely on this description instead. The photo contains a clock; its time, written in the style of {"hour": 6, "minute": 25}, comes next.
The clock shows {"hour": 4, "minute": 59}
